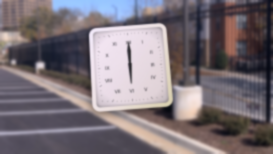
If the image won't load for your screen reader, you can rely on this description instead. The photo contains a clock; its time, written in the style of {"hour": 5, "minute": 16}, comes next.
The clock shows {"hour": 6, "minute": 0}
